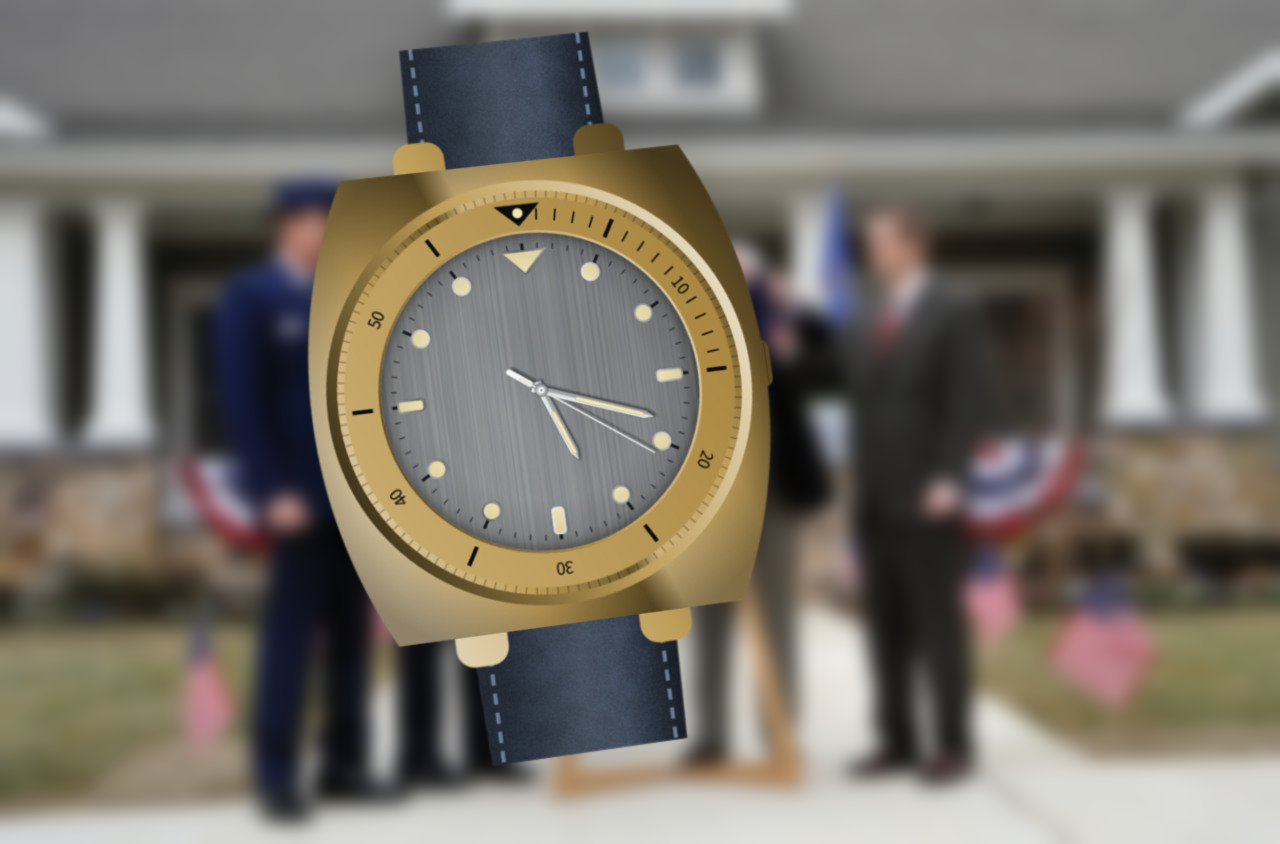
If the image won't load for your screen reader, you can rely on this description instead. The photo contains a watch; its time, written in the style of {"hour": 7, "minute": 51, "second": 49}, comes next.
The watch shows {"hour": 5, "minute": 18, "second": 21}
